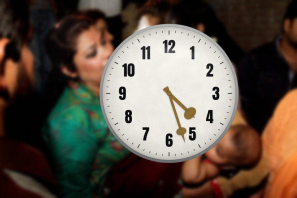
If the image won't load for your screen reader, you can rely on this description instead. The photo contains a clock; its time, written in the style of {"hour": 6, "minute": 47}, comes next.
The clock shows {"hour": 4, "minute": 27}
